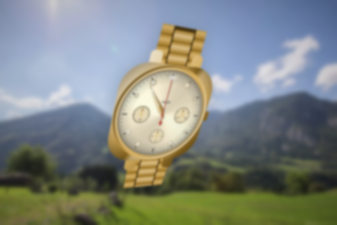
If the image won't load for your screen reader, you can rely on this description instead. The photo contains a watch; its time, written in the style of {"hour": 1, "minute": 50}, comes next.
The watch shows {"hour": 10, "minute": 54}
